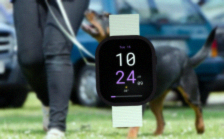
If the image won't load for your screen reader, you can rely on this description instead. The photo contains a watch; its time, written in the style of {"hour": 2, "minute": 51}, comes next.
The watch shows {"hour": 10, "minute": 24}
